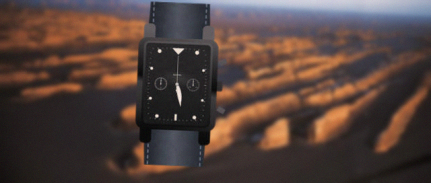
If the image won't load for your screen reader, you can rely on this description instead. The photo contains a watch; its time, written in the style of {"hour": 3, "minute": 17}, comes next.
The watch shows {"hour": 5, "minute": 28}
